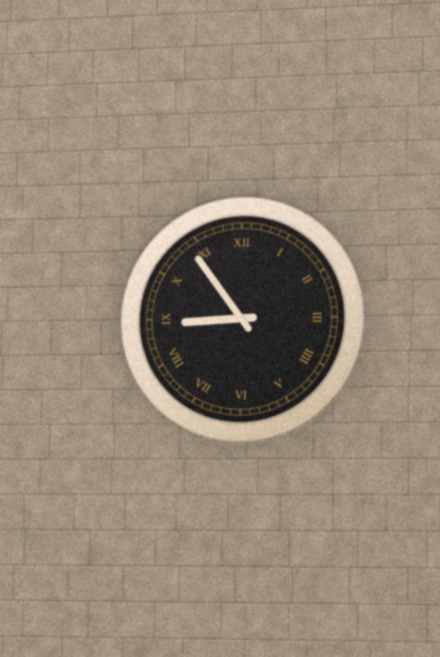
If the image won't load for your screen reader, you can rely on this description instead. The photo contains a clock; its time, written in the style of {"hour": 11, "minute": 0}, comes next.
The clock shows {"hour": 8, "minute": 54}
